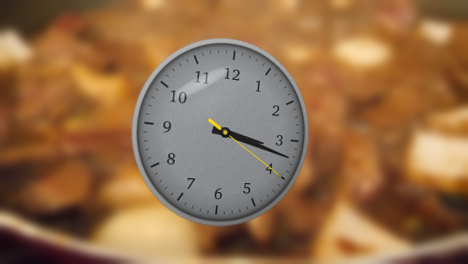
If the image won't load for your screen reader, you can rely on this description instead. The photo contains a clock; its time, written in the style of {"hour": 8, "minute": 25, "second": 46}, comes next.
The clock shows {"hour": 3, "minute": 17, "second": 20}
